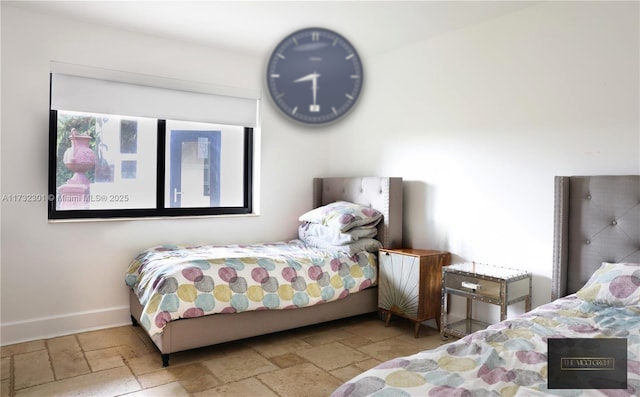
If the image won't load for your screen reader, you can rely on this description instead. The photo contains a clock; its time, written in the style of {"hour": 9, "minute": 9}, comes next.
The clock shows {"hour": 8, "minute": 30}
